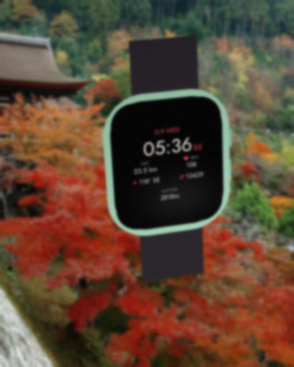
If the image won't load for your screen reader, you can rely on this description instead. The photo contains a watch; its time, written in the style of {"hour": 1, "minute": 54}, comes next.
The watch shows {"hour": 5, "minute": 36}
